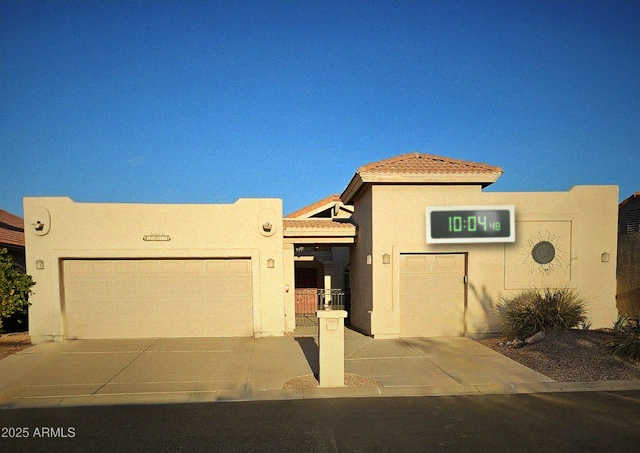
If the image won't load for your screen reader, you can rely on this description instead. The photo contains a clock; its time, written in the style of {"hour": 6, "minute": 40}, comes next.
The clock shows {"hour": 10, "minute": 4}
